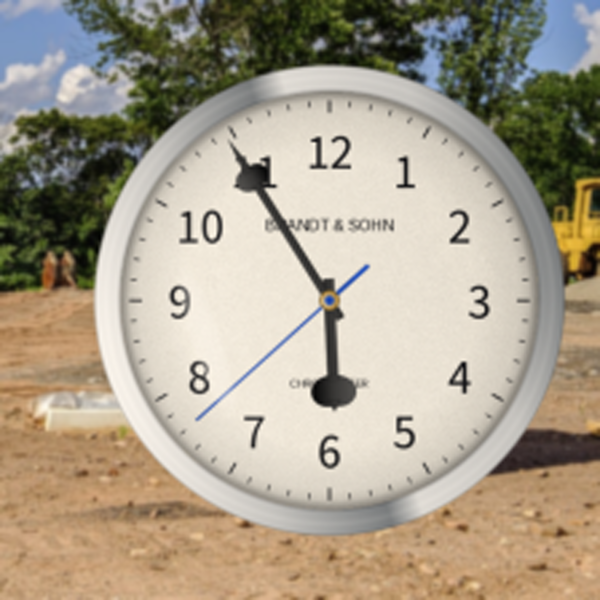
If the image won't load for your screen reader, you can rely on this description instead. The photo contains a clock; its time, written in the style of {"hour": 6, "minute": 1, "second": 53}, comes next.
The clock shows {"hour": 5, "minute": 54, "second": 38}
